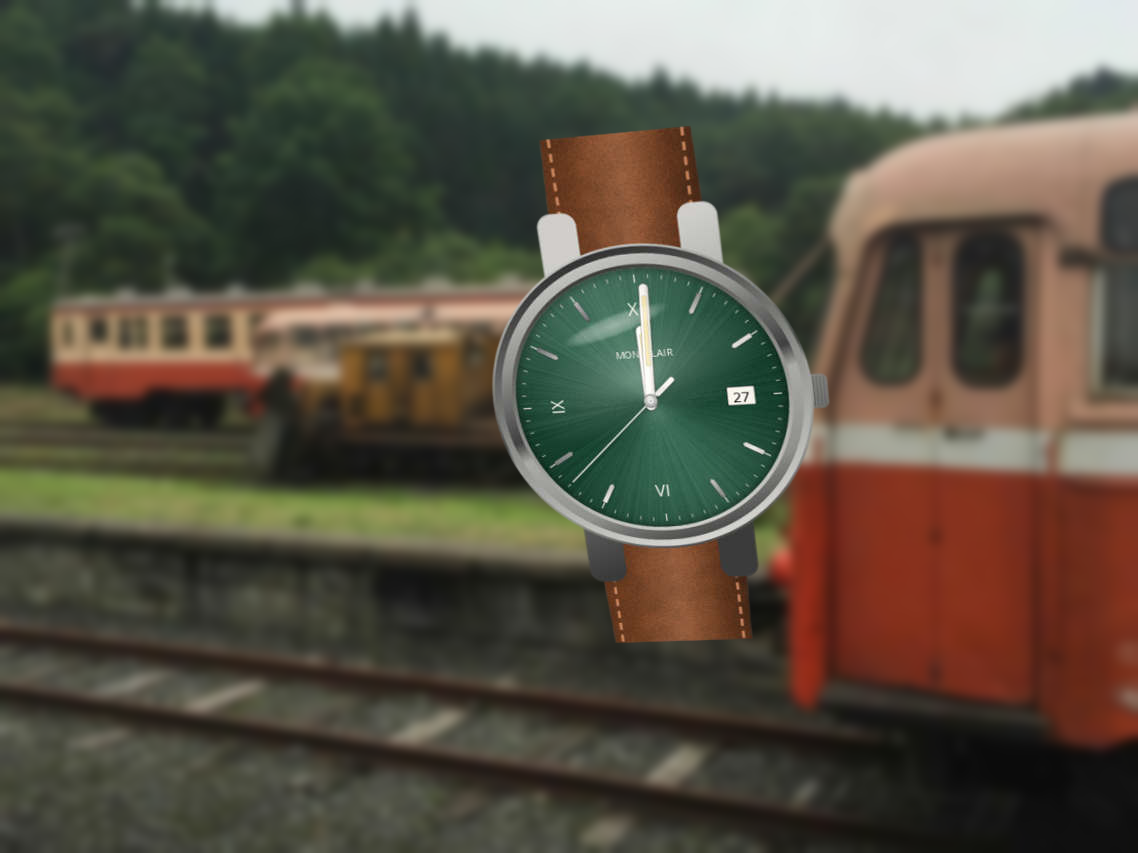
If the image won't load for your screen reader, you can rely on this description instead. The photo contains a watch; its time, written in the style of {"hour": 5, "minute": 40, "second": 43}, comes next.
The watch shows {"hour": 12, "minute": 0, "second": 38}
